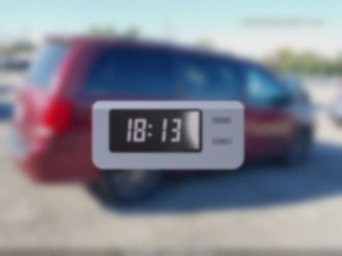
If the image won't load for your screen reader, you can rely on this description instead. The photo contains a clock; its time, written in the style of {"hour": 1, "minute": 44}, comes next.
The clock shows {"hour": 18, "minute": 13}
